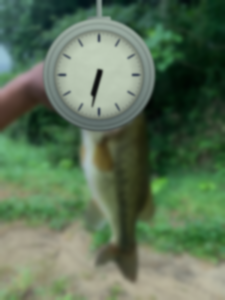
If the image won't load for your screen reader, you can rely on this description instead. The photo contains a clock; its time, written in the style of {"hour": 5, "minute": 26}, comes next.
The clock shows {"hour": 6, "minute": 32}
